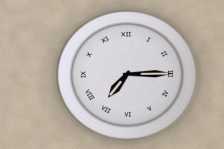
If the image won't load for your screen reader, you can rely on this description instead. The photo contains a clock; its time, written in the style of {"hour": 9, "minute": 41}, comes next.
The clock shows {"hour": 7, "minute": 15}
